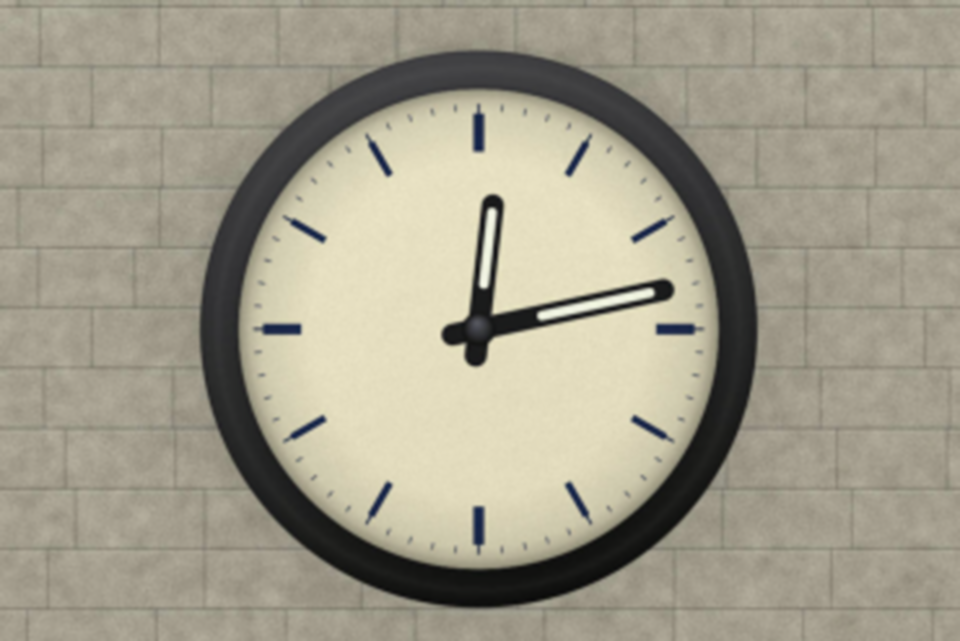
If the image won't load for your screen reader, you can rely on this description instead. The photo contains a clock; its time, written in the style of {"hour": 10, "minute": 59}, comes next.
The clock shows {"hour": 12, "minute": 13}
